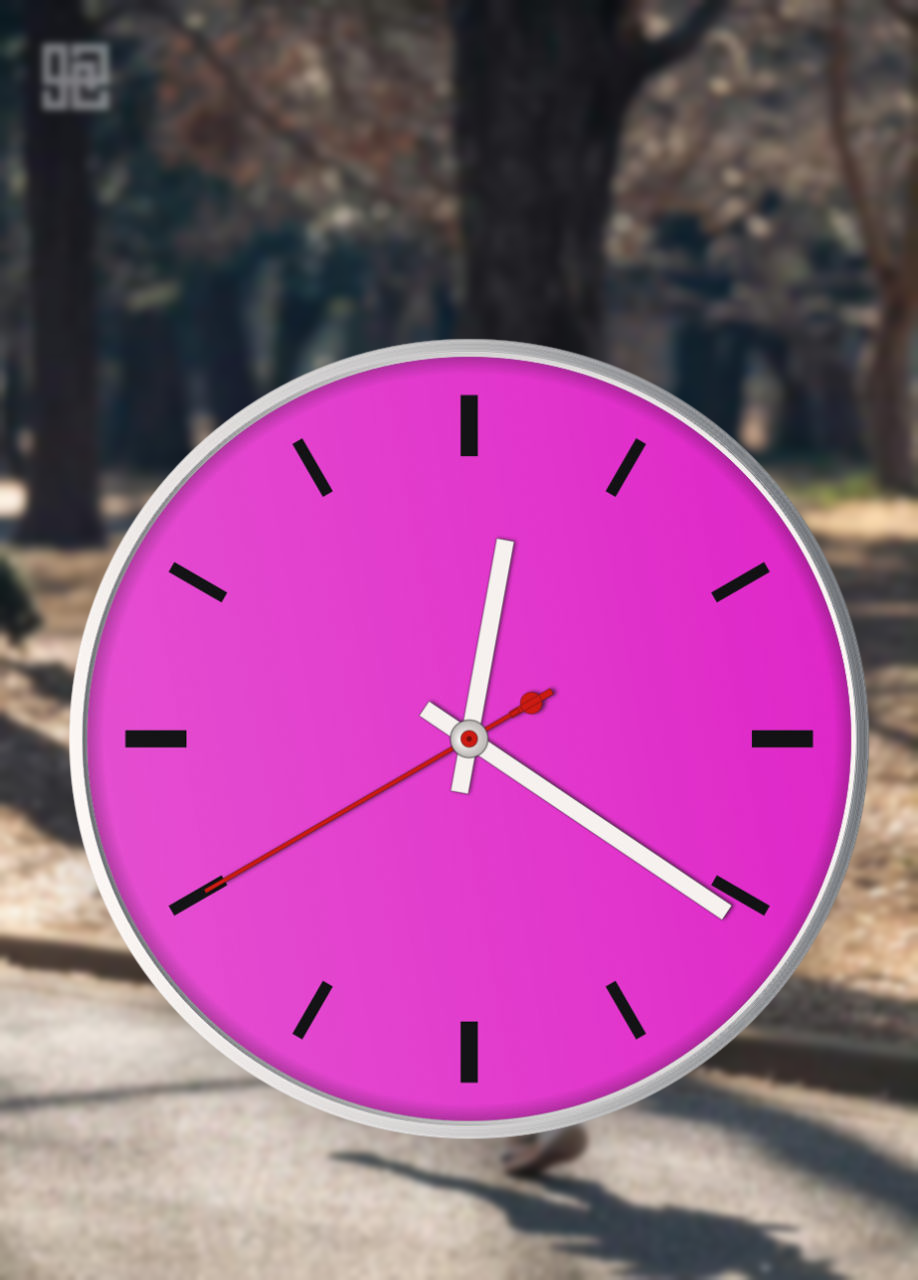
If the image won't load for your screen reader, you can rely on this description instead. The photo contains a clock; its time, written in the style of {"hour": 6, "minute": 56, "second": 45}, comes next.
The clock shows {"hour": 12, "minute": 20, "second": 40}
